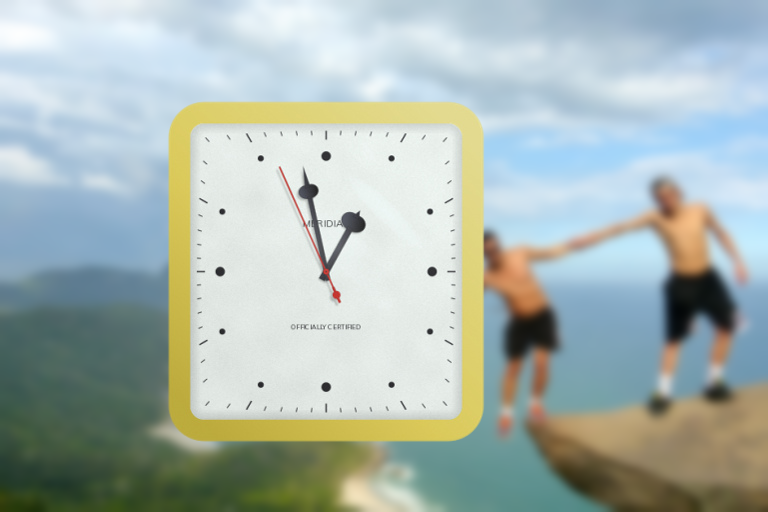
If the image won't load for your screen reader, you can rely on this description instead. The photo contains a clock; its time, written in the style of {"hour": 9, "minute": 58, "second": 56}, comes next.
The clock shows {"hour": 12, "minute": 57, "second": 56}
